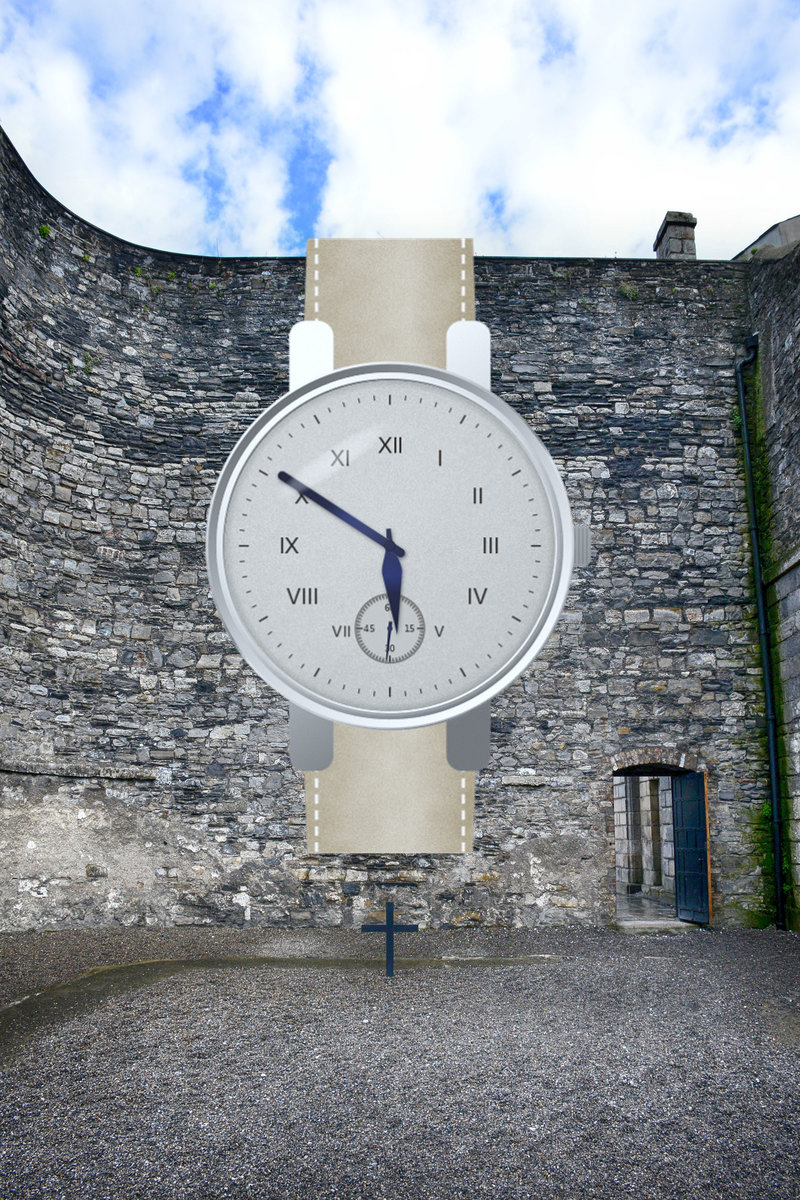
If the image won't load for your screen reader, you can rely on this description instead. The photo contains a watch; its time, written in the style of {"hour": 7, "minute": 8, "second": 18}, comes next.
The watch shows {"hour": 5, "minute": 50, "second": 31}
